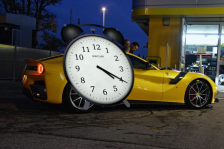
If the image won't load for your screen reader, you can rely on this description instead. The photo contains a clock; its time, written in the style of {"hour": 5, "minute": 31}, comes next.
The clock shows {"hour": 4, "minute": 20}
